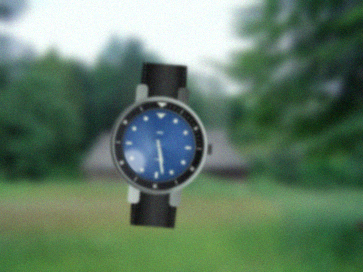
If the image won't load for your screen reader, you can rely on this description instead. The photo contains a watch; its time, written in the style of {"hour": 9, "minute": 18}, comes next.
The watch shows {"hour": 5, "minute": 28}
